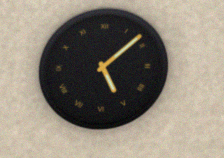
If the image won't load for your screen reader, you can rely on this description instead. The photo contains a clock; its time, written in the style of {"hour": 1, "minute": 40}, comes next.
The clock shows {"hour": 5, "minute": 8}
